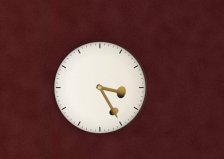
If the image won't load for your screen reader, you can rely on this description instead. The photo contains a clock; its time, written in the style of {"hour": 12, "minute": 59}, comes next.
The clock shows {"hour": 3, "minute": 25}
